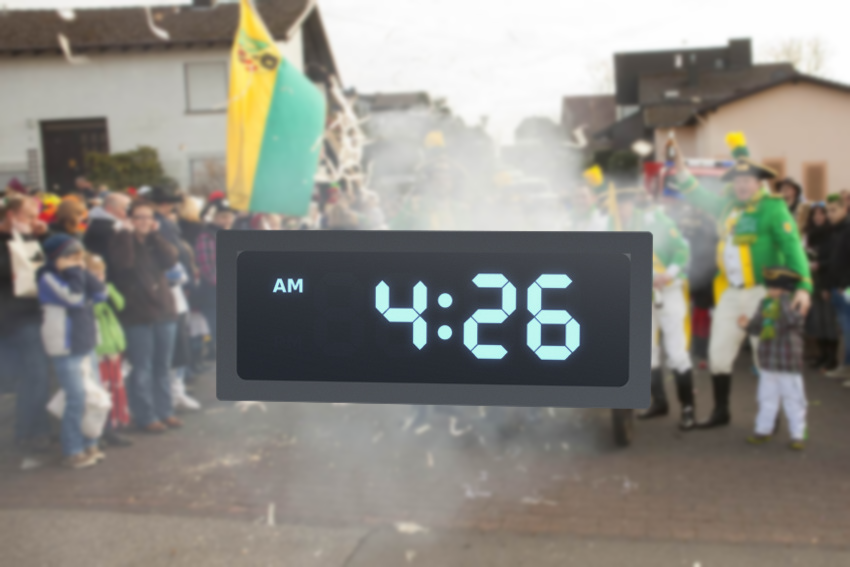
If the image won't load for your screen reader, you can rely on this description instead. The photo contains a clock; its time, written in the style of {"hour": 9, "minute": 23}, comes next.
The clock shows {"hour": 4, "minute": 26}
